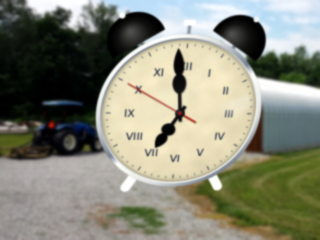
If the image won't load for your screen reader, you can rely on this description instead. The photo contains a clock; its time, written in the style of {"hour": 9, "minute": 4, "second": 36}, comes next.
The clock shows {"hour": 6, "minute": 58, "second": 50}
